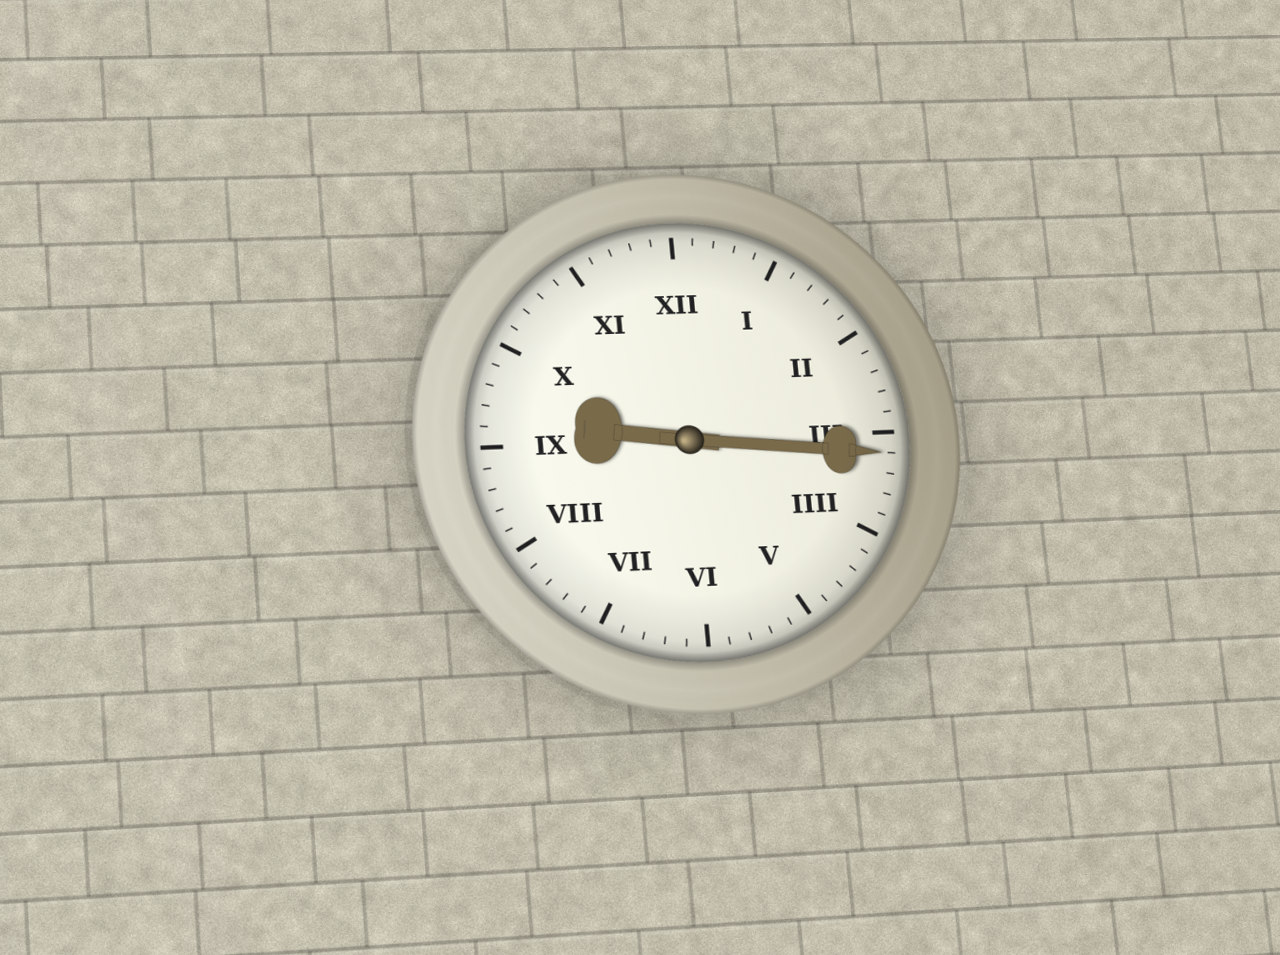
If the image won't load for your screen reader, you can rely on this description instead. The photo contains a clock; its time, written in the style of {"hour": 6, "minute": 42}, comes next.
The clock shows {"hour": 9, "minute": 16}
